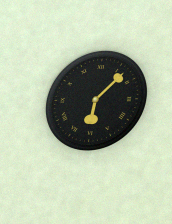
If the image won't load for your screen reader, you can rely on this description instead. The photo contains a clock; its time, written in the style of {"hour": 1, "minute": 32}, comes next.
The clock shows {"hour": 6, "minute": 7}
